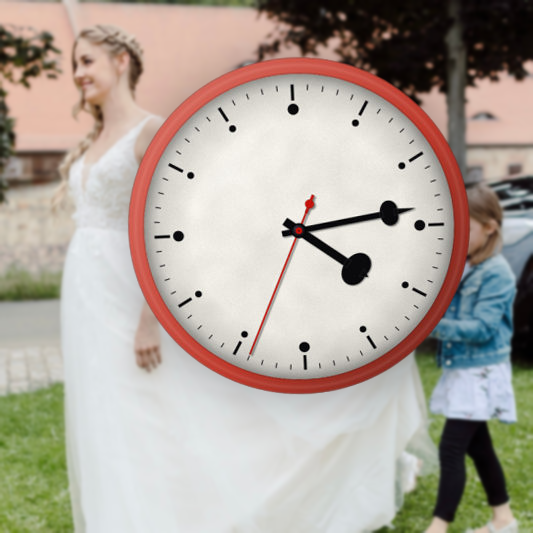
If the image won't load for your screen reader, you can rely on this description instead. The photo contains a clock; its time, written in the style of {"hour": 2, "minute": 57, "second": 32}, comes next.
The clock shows {"hour": 4, "minute": 13, "second": 34}
